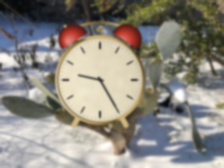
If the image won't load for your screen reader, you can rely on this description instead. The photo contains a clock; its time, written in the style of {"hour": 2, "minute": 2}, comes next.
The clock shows {"hour": 9, "minute": 25}
